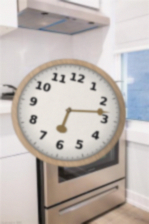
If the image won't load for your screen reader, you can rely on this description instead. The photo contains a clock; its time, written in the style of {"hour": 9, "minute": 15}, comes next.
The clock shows {"hour": 6, "minute": 13}
